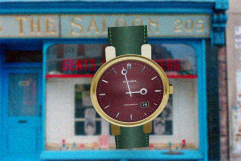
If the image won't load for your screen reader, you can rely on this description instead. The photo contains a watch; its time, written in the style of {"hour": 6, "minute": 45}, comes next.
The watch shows {"hour": 2, "minute": 58}
